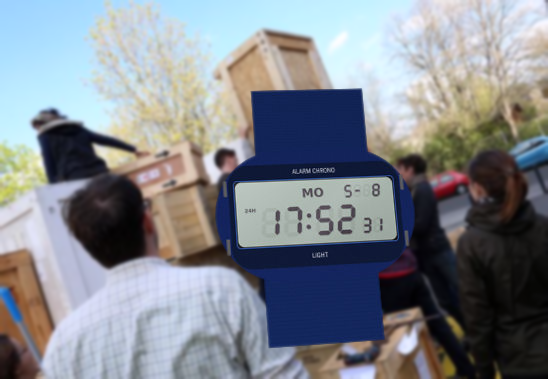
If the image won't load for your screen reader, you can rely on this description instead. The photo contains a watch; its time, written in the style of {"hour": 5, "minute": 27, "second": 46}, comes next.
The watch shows {"hour": 17, "minute": 52, "second": 31}
